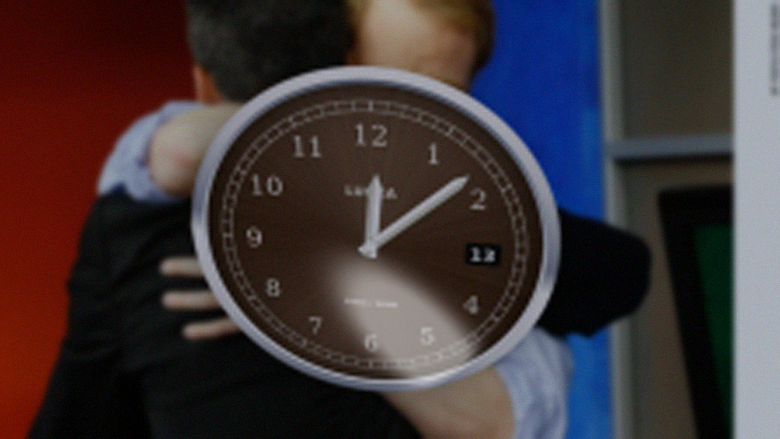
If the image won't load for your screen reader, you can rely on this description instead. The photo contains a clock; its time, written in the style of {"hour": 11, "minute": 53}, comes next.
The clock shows {"hour": 12, "minute": 8}
